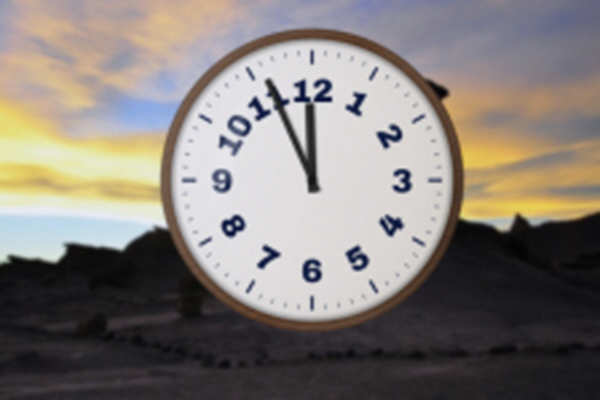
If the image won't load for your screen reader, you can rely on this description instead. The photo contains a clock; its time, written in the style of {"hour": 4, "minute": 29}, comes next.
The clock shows {"hour": 11, "minute": 56}
